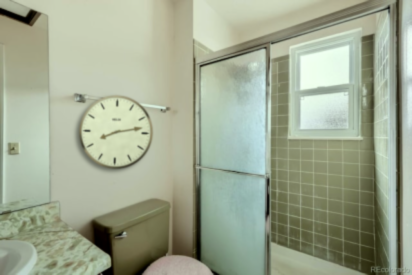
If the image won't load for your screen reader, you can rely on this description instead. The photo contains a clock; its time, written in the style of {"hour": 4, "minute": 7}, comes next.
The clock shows {"hour": 8, "minute": 13}
